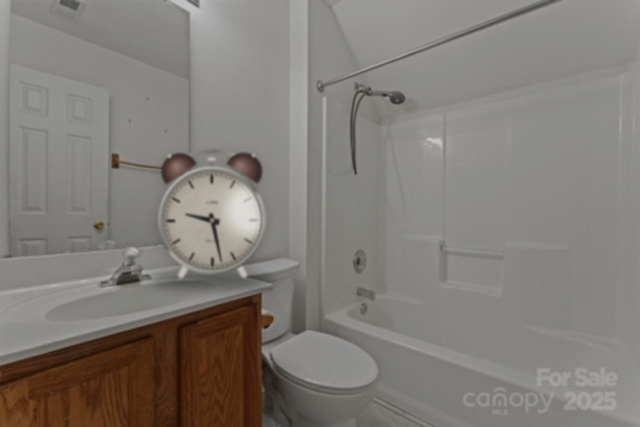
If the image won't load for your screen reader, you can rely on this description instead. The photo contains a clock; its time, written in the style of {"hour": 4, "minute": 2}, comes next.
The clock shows {"hour": 9, "minute": 28}
